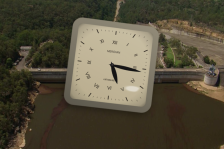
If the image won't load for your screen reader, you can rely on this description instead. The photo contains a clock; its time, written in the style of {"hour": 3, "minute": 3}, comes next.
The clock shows {"hour": 5, "minute": 16}
